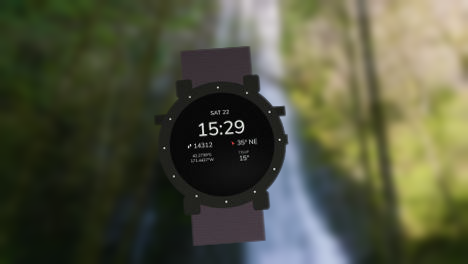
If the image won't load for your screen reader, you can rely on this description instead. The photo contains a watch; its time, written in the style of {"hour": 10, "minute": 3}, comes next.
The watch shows {"hour": 15, "minute": 29}
